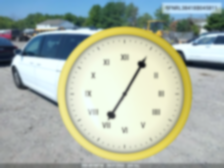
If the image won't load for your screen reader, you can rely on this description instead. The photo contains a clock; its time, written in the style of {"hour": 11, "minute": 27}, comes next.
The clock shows {"hour": 7, "minute": 5}
